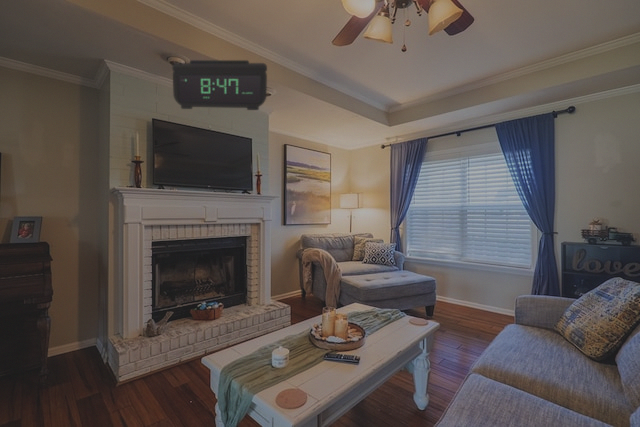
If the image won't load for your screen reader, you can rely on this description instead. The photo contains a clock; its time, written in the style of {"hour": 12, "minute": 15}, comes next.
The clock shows {"hour": 8, "minute": 47}
